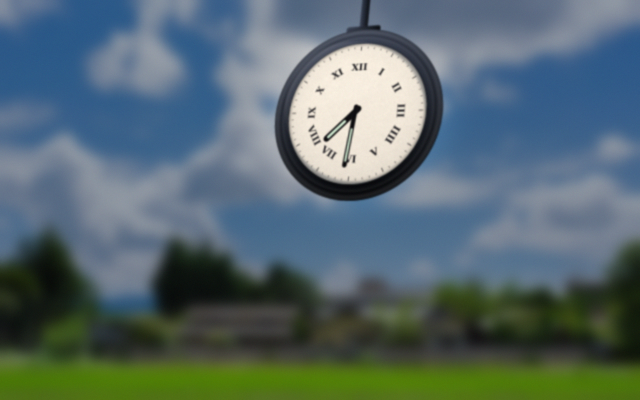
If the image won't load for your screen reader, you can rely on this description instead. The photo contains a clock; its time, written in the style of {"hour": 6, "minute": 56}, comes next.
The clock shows {"hour": 7, "minute": 31}
